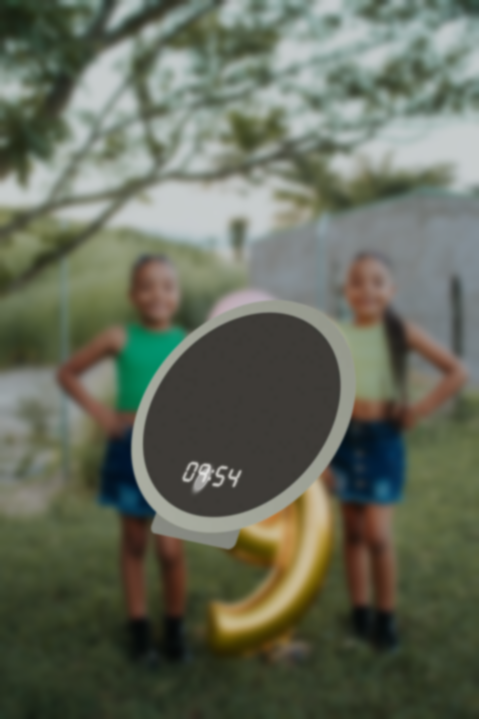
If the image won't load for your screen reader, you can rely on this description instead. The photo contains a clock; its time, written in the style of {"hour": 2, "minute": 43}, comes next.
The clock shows {"hour": 9, "minute": 54}
